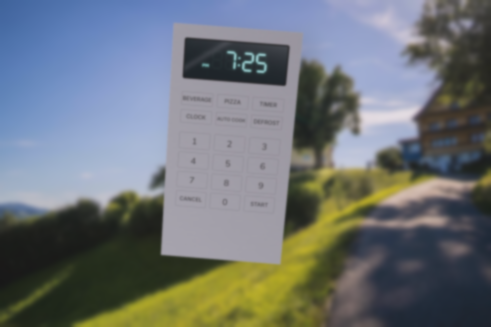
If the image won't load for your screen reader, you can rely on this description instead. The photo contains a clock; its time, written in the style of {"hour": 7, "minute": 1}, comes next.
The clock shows {"hour": 7, "minute": 25}
